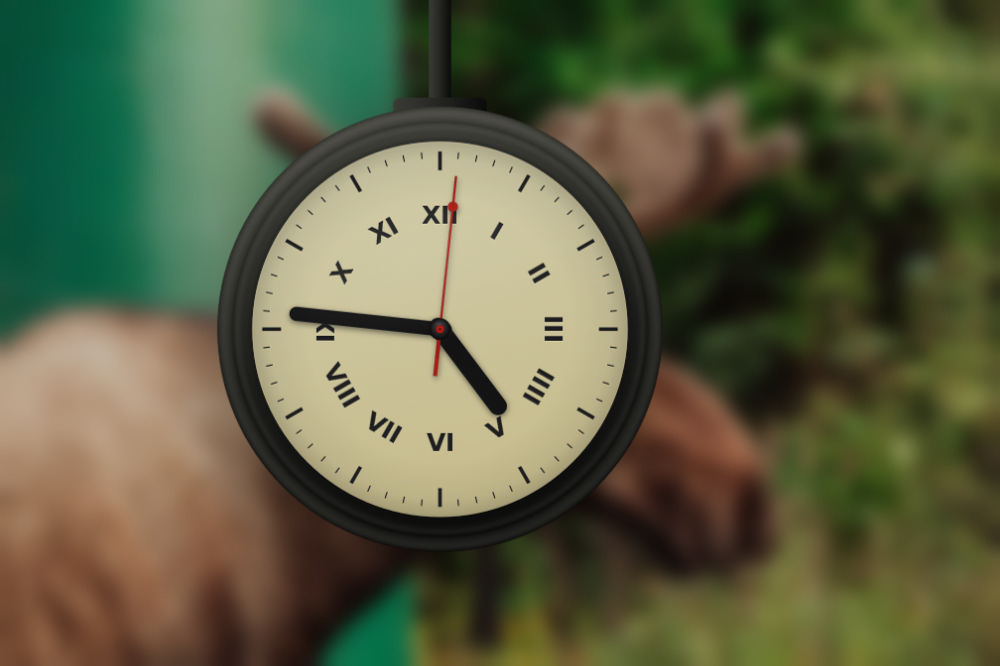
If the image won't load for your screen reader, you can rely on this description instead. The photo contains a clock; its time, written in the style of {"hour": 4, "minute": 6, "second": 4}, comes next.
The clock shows {"hour": 4, "minute": 46, "second": 1}
